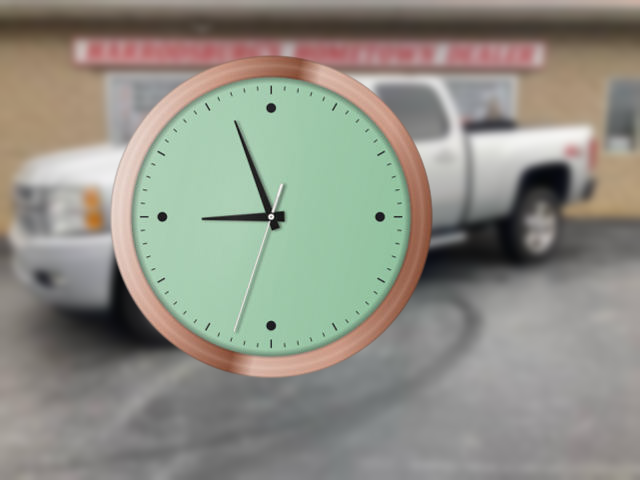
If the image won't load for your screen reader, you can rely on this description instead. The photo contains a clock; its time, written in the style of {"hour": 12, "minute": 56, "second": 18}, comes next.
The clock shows {"hour": 8, "minute": 56, "second": 33}
